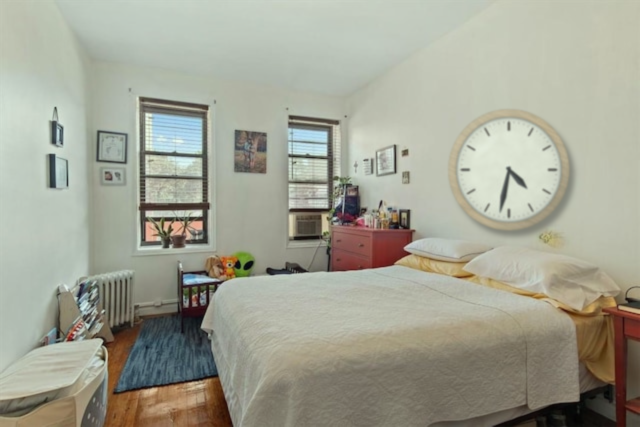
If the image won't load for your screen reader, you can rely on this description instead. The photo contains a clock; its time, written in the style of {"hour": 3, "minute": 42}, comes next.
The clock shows {"hour": 4, "minute": 32}
